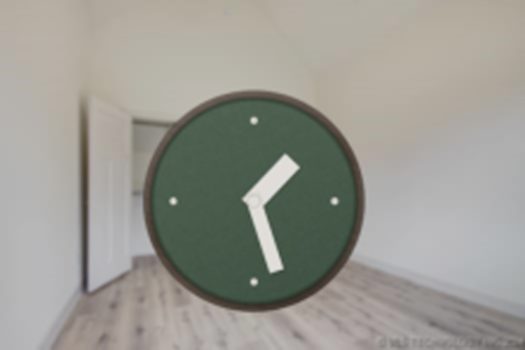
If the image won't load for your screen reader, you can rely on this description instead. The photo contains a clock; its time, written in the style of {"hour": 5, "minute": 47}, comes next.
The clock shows {"hour": 1, "minute": 27}
